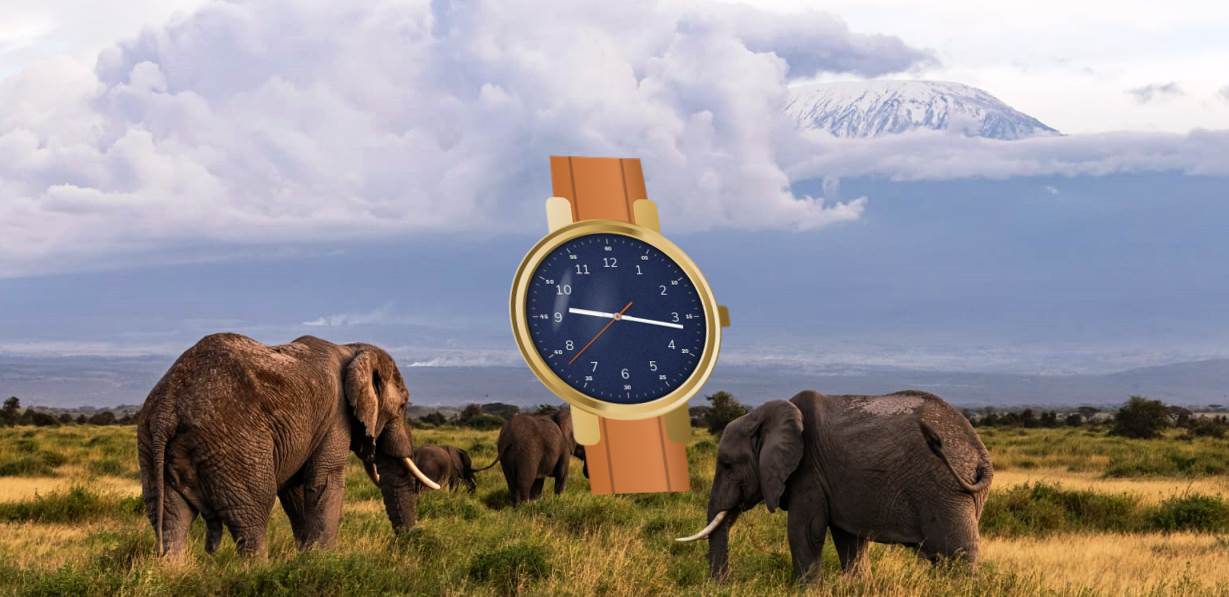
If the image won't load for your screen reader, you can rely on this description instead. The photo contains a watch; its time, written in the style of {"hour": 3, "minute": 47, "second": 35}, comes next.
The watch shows {"hour": 9, "minute": 16, "second": 38}
